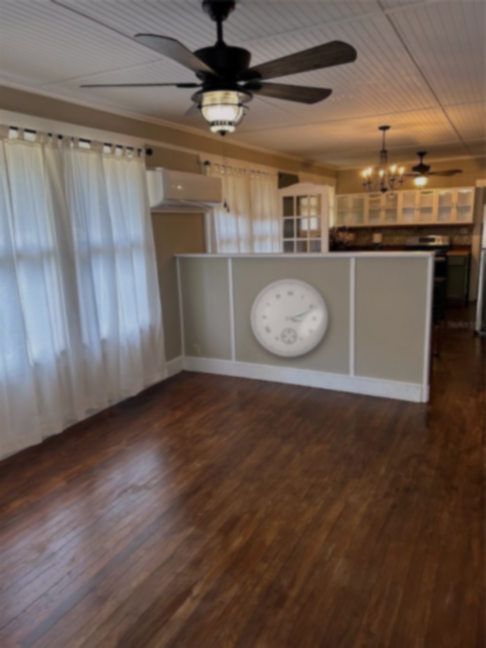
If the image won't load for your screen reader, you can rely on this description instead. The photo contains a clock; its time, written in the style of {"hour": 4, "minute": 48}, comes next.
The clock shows {"hour": 3, "minute": 11}
